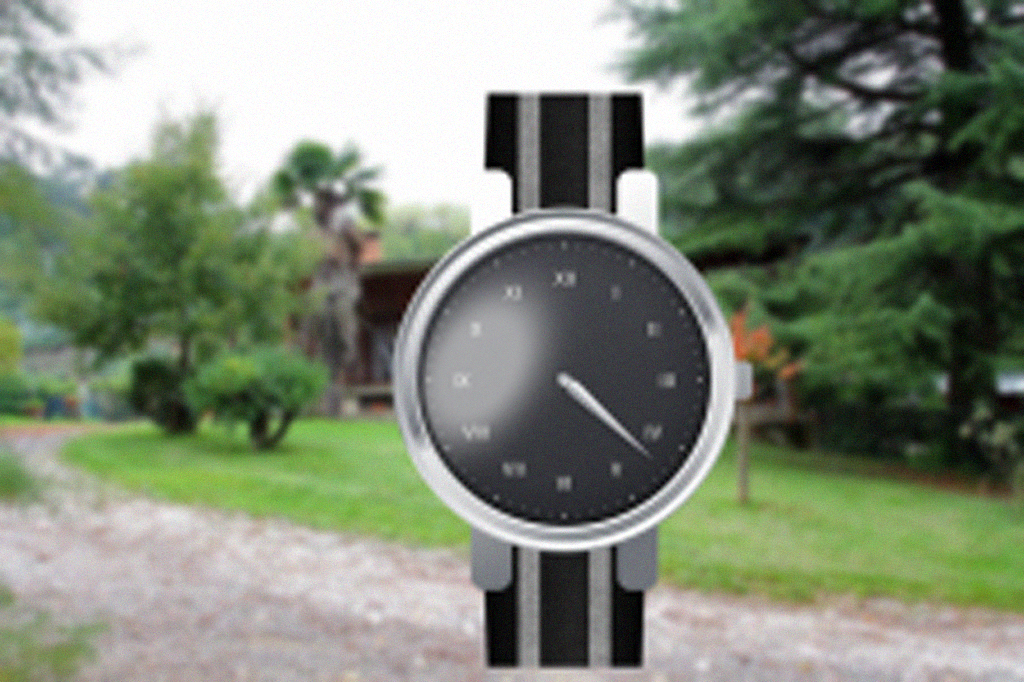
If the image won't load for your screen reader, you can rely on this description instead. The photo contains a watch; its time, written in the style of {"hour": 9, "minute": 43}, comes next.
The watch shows {"hour": 4, "minute": 22}
